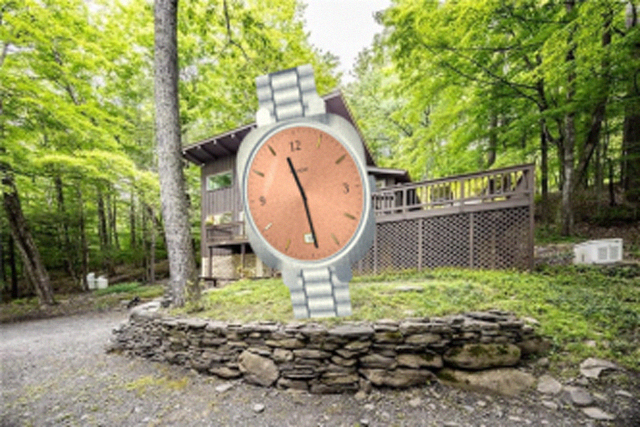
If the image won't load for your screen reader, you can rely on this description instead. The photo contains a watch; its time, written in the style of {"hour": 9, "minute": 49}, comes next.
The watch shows {"hour": 11, "minute": 29}
